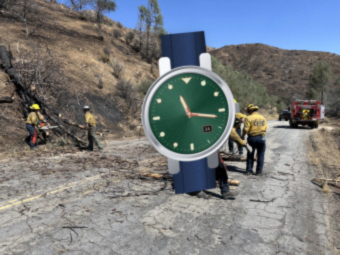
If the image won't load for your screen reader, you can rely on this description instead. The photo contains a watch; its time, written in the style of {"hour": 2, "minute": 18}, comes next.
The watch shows {"hour": 11, "minute": 17}
